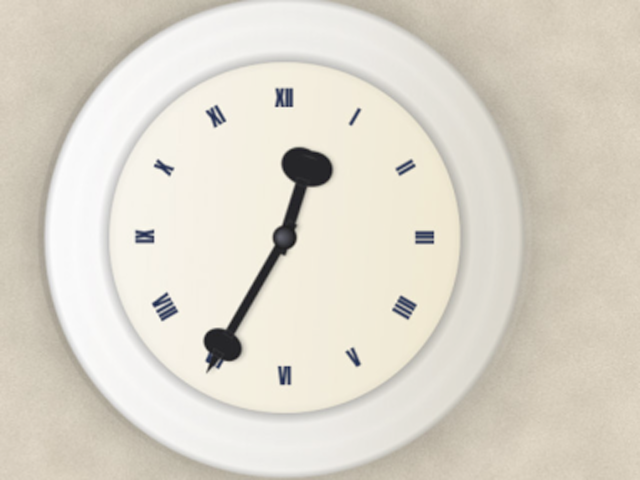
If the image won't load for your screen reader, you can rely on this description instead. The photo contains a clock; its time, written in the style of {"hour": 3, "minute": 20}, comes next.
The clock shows {"hour": 12, "minute": 35}
